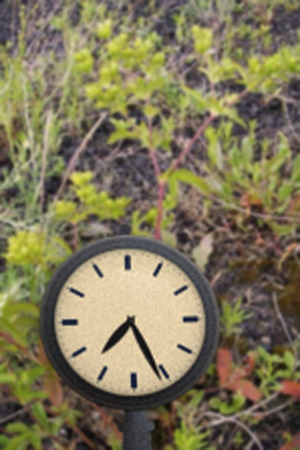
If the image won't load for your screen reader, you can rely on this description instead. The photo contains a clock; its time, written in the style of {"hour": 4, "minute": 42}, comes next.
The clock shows {"hour": 7, "minute": 26}
